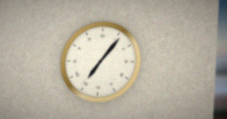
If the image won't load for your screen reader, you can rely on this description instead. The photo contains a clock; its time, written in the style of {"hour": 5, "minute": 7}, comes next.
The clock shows {"hour": 7, "minute": 6}
